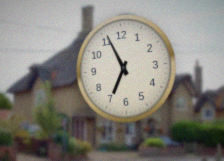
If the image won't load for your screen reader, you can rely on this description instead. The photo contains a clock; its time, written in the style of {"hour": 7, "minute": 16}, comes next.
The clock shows {"hour": 6, "minute": 56}
